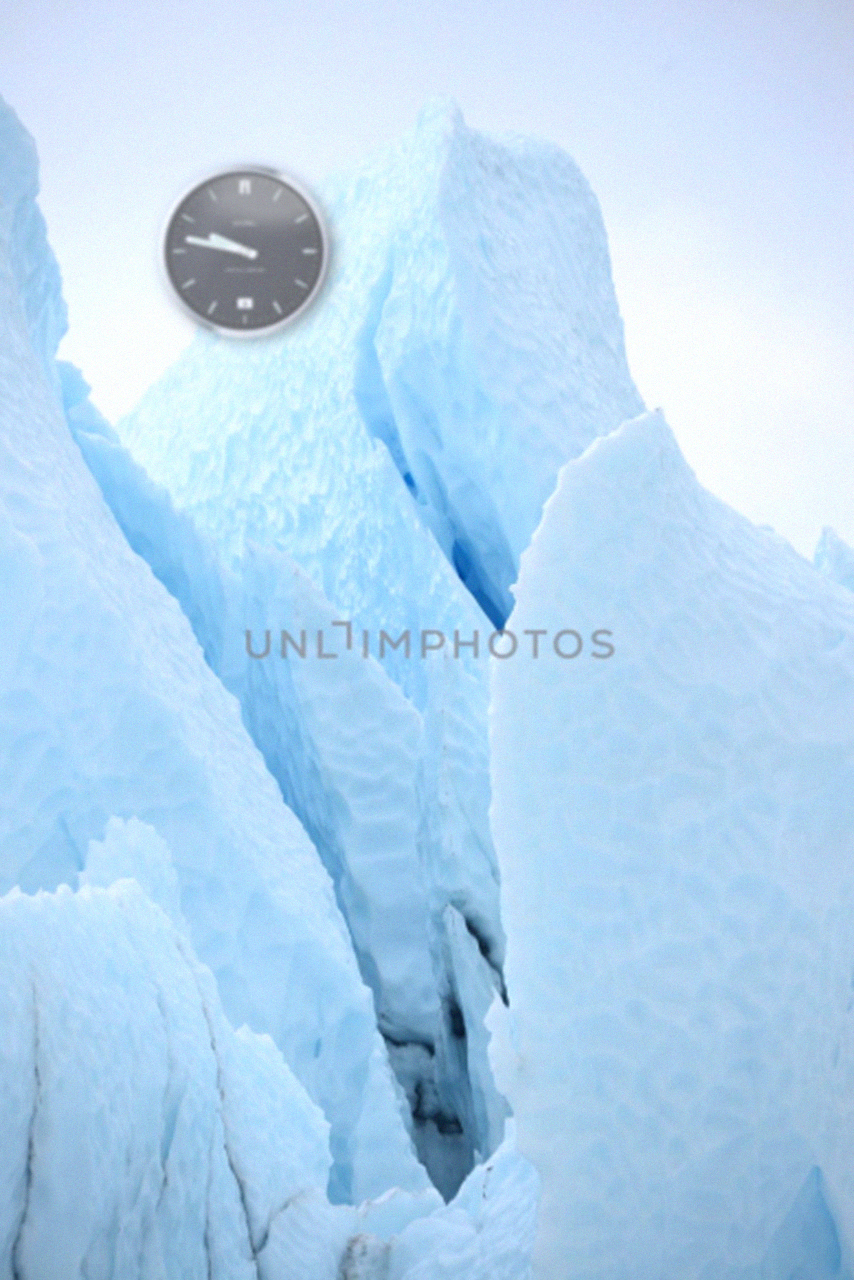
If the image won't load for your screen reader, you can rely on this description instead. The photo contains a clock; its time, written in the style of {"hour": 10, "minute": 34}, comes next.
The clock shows {"hour": 9, "minute": 47}
